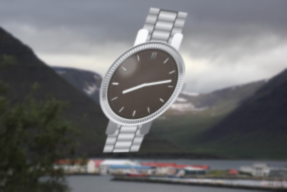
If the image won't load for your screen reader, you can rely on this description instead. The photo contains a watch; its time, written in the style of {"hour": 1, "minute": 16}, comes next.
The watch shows {"hour": 8, "minute": 13}
